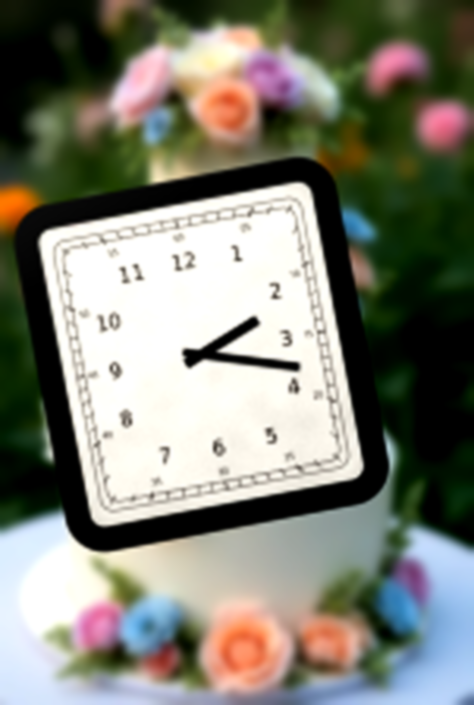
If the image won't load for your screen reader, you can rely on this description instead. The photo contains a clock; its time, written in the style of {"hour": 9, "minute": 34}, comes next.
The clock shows {"hour": 2, "minute": 18}
